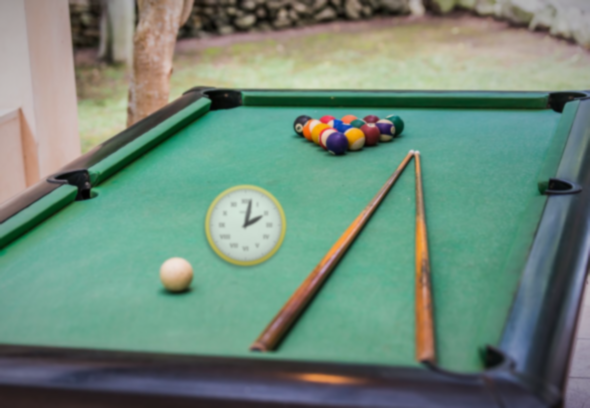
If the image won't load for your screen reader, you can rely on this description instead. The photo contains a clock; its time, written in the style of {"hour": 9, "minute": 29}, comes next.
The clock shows {"hour": 2, "minute": 2}
